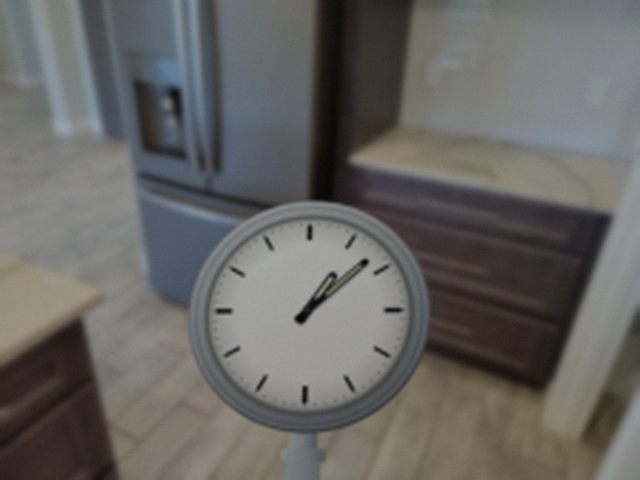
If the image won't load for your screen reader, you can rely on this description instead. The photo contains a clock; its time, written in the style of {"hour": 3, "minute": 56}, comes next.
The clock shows {"hour": 1, "minute": 8}
